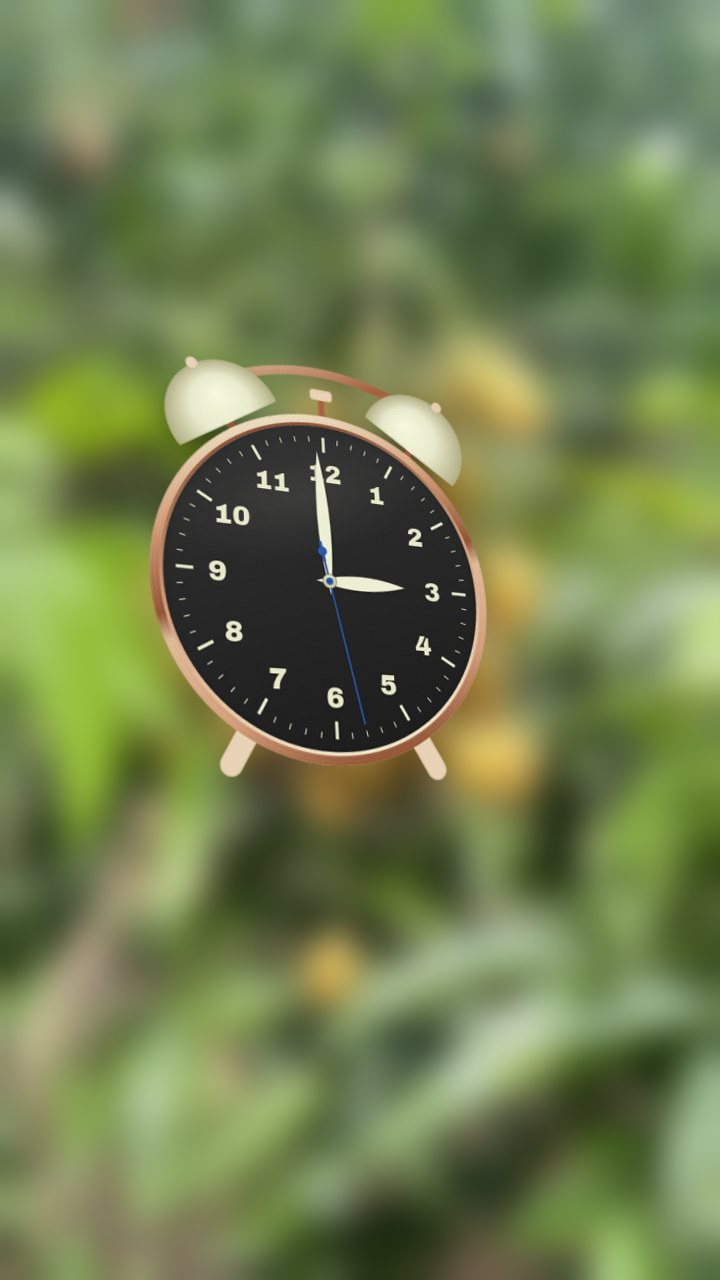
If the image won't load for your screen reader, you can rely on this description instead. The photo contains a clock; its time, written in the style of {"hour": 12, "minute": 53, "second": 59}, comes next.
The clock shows {"hour": 2, "minute": 59, "second": 28}
